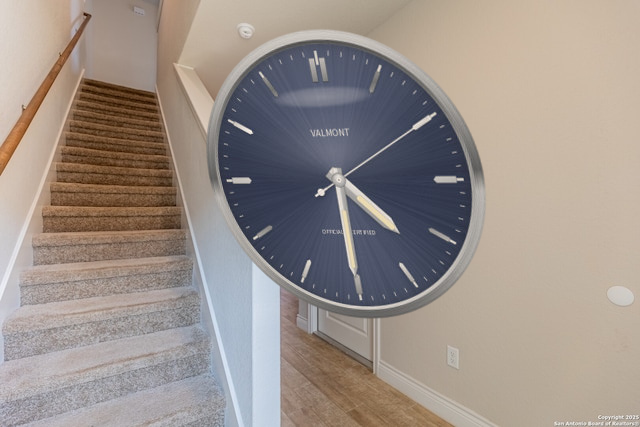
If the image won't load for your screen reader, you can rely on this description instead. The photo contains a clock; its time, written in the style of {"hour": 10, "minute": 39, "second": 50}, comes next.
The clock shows {"hour": 4, "minute": 30, "second": 10}
